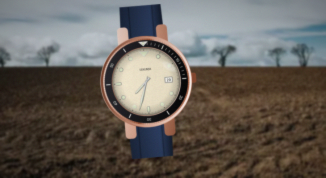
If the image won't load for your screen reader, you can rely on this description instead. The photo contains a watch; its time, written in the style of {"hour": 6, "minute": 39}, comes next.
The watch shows {"hour": 7, "minute": 33}
